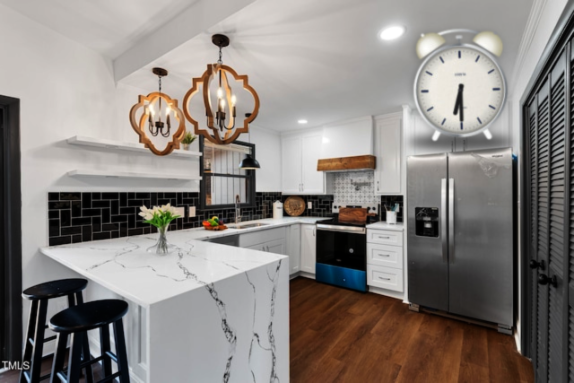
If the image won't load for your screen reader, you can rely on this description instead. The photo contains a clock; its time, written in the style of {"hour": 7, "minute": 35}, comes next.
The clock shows {"hour": 6, "minute": 30}
